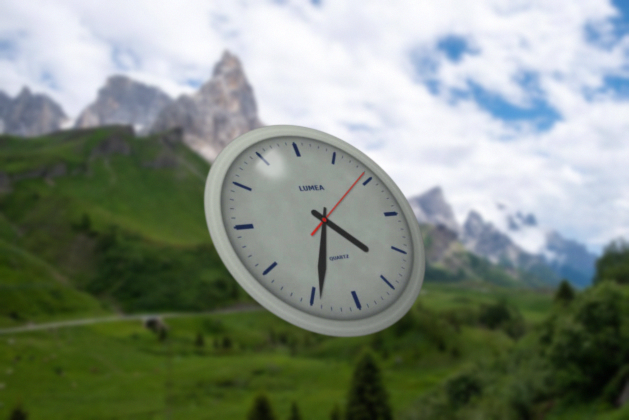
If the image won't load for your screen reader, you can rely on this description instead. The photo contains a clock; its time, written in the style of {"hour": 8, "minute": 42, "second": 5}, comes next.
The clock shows {"hour": 4, "minute": 34, "second": 9}
